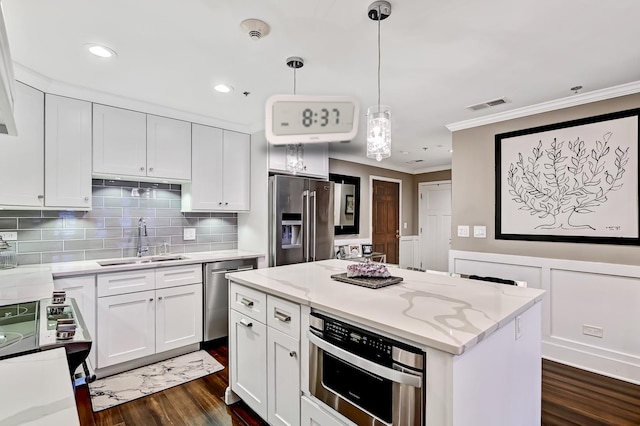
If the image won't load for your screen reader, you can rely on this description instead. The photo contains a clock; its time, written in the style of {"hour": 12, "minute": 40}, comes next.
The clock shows {"hour": 8, "minute": 37}
